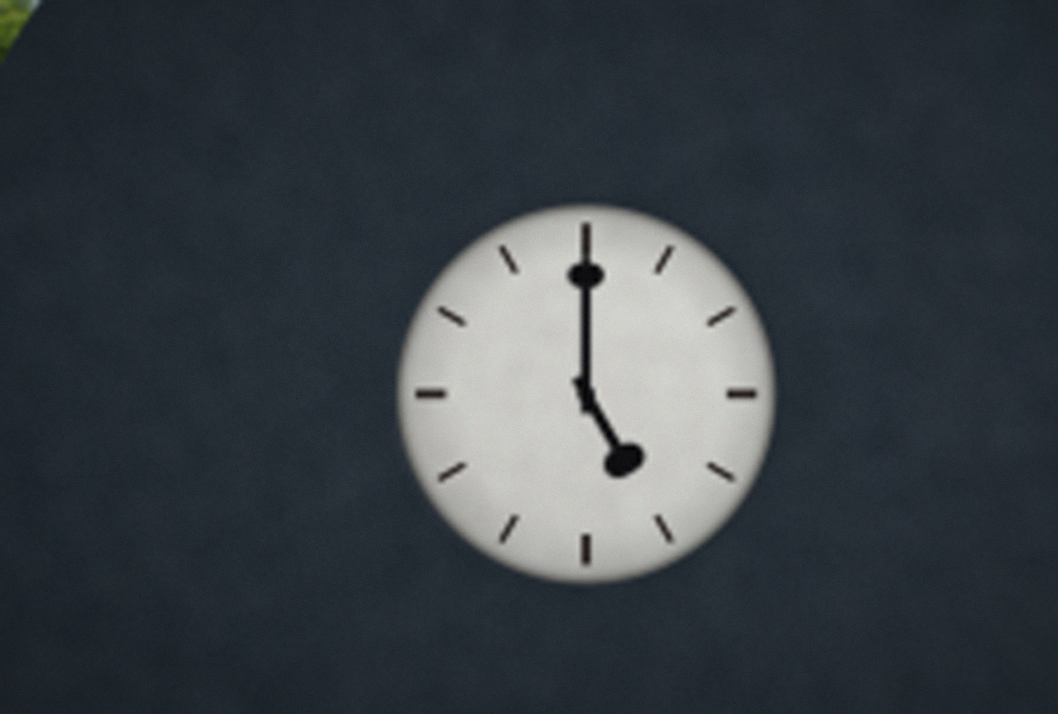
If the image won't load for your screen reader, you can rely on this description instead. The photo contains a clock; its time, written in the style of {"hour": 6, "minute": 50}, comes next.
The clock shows {"hour": 5, "minute": 0}
